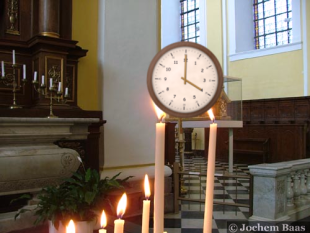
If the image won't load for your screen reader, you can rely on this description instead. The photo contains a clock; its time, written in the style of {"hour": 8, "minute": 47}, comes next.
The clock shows {"hour": 4, "minute": 0}
